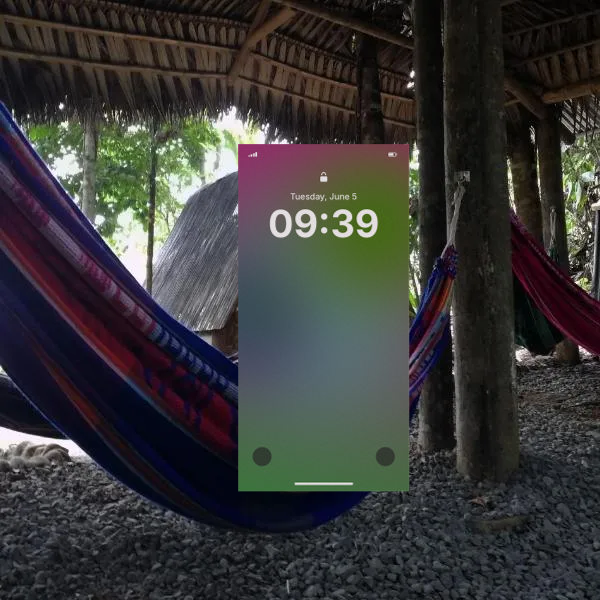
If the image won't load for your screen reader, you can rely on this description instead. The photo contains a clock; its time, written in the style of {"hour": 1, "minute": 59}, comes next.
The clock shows {"hour": 9, "minute": 39}
